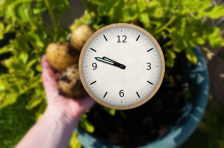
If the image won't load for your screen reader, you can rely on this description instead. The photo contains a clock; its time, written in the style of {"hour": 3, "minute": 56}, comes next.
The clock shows {"hour": 9, "minute": 48}
